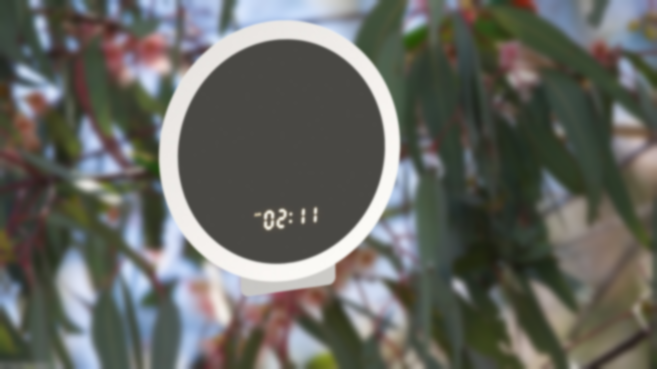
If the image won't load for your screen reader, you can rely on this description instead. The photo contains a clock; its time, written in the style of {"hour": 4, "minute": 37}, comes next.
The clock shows {"hour": 2, "minute": 11}
